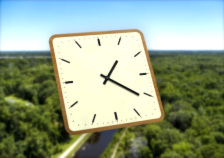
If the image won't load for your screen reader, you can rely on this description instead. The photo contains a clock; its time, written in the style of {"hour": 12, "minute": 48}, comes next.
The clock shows {"hour": 1, "minute": 21}
